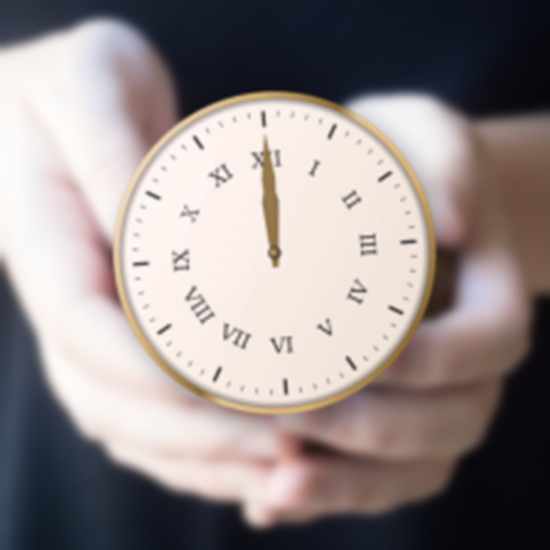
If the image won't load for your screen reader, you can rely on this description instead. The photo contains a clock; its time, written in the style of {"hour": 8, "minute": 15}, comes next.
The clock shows {"hour": 12, "minute": 0}
